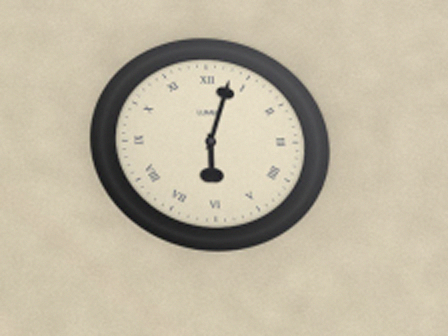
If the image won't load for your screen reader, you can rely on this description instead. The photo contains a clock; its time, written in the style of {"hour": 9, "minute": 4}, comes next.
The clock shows {"hour": 6, "minute": 3}
